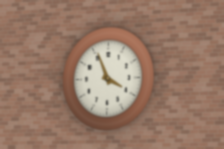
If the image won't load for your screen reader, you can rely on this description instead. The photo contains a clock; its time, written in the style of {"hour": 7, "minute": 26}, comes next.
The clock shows {"hour": 3, "minute": 56}
